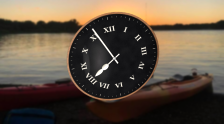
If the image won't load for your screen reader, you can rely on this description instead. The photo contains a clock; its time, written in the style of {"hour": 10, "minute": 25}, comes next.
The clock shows {"hour": 7, "minute": 56}
